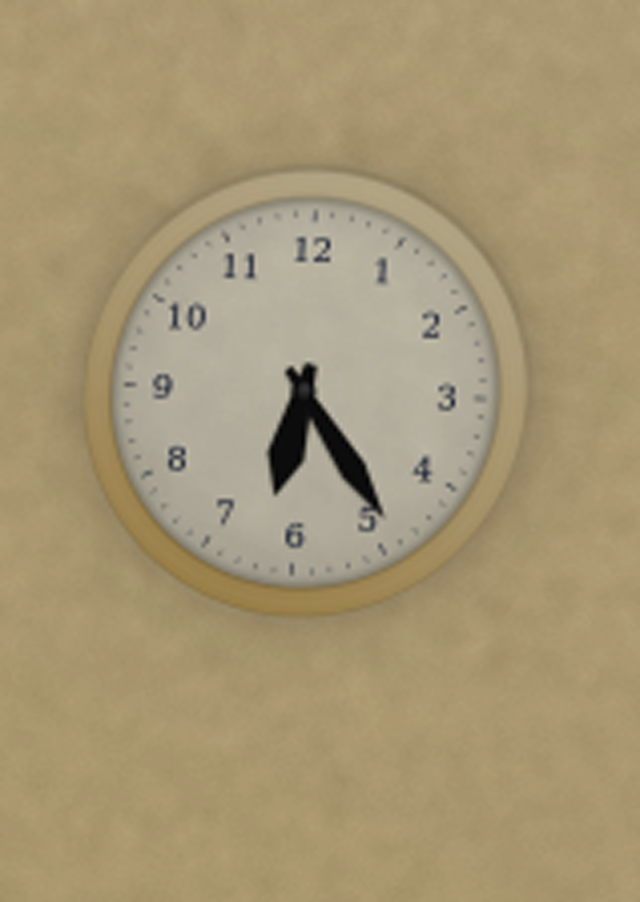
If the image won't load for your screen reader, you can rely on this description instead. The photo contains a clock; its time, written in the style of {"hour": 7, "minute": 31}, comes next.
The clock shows {"hour": 6, "minute": 24}
